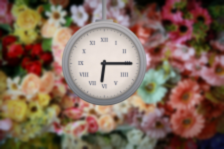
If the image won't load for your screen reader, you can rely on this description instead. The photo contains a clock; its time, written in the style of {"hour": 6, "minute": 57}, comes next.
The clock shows {"hour": 6, "minute": 15}
